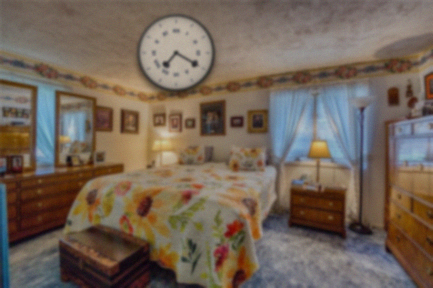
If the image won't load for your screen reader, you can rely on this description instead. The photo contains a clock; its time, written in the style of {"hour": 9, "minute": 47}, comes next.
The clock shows {"hour": 7, "minute": 20}
